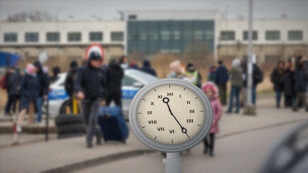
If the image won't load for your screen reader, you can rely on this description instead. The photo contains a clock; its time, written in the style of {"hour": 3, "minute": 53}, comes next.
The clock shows {"hour": 11, "minute": 25}
